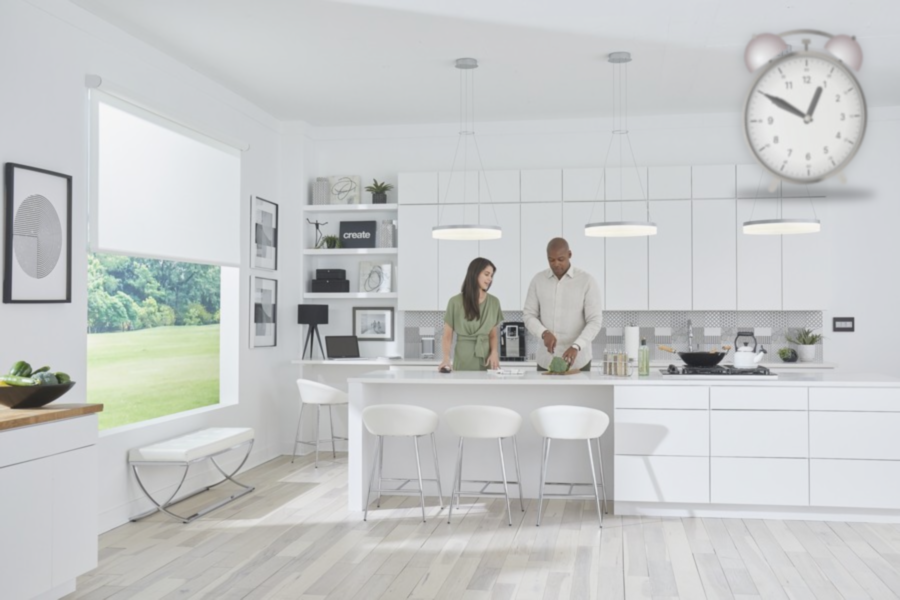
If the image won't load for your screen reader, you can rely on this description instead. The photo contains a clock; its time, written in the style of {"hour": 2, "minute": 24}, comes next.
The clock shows {"hour": 12, "minute": 50}
